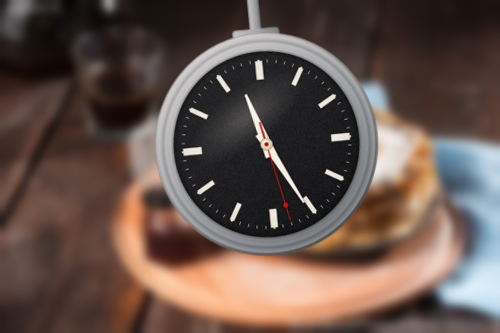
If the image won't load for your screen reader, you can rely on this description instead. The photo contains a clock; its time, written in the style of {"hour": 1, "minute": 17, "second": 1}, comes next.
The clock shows {"hour": 11, "minute": 25, "second": 28}
